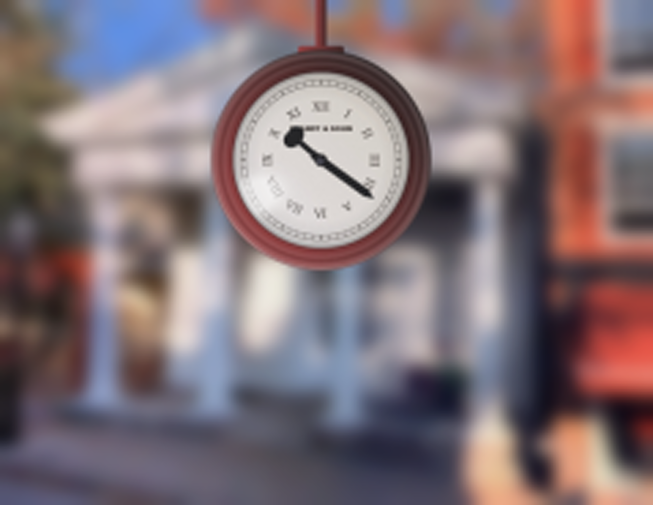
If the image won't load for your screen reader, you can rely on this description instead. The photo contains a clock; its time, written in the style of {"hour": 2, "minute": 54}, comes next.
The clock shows {"hour": 10, "minute": 21}
